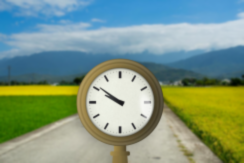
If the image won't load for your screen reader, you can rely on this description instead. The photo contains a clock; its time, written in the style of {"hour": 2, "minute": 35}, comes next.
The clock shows {"hour": 9, "minute": 51}
